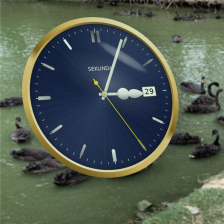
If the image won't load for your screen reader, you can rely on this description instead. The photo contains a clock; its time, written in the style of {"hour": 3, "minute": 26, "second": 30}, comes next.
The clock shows {"hour": 3, "minute": 4, "second": 25}
